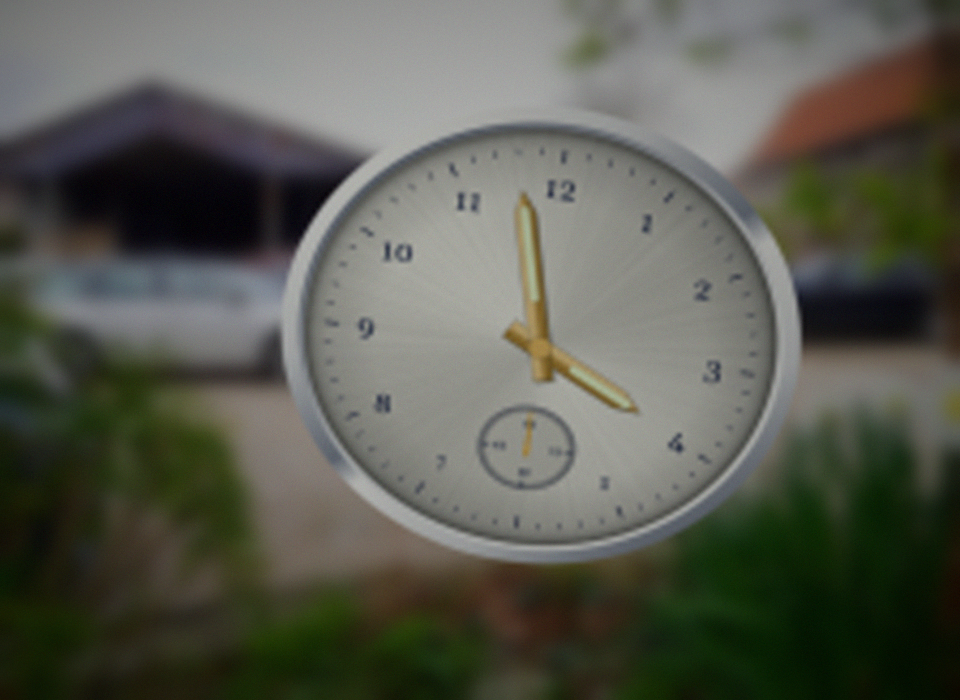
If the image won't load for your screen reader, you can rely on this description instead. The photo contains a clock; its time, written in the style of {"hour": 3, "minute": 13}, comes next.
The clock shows {"hour": 3, "minute": 58}
